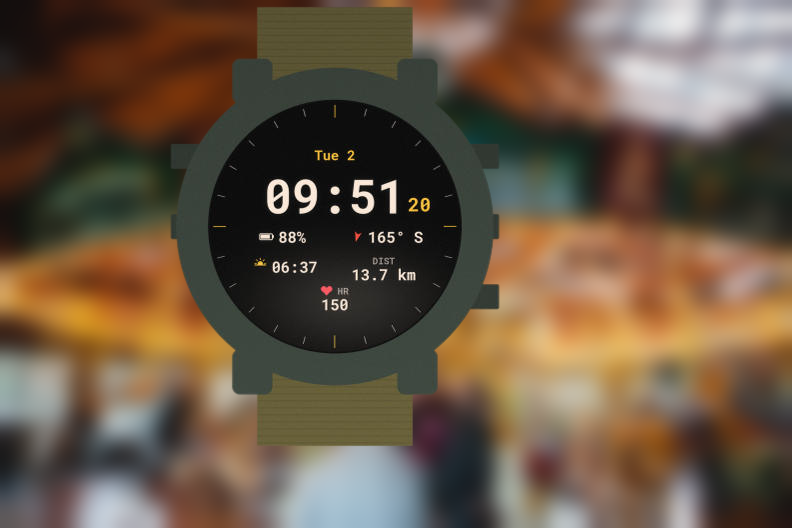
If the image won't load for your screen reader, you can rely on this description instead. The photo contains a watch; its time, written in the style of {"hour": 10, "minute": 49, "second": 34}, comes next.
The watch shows {"hour": 9, "minute": 51, "second": 20}
